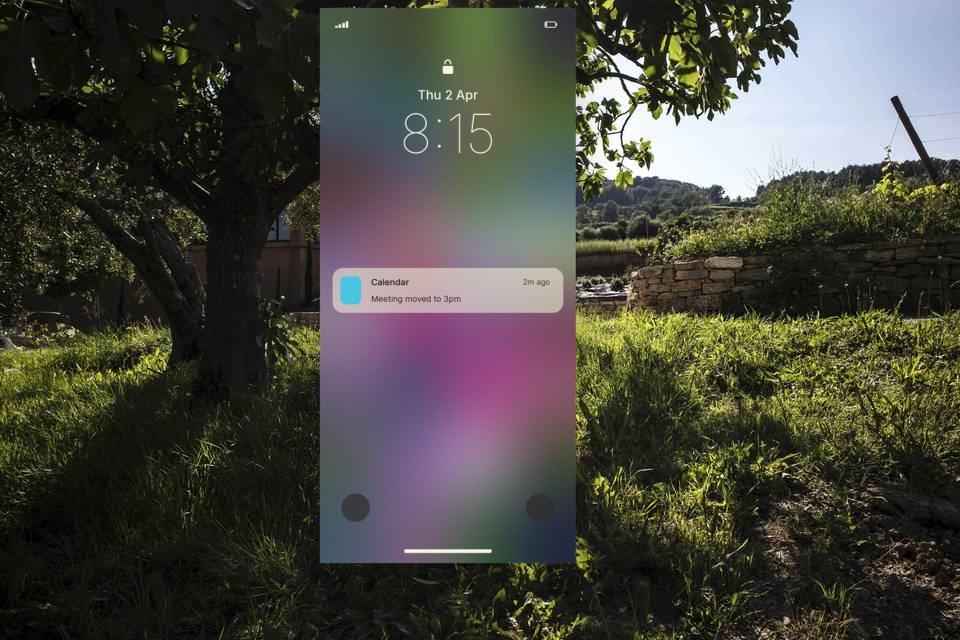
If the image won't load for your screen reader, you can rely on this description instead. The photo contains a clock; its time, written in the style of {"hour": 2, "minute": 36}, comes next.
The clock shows {"hour": 8, "minute": 15}
